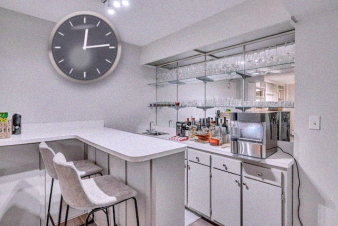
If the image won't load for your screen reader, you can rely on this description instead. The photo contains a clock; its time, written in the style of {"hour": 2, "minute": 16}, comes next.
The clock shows {"hour": 12, "minute": 14}
